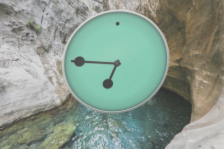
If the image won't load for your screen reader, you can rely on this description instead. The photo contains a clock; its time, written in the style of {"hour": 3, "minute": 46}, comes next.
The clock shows {"hour": 6, "minute": 46}
